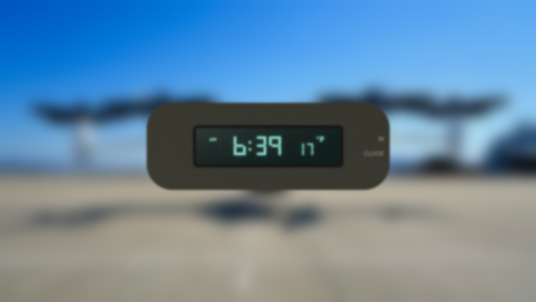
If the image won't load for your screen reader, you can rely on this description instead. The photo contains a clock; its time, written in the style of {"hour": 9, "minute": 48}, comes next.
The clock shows {"hour": 6, "minute": 39}
